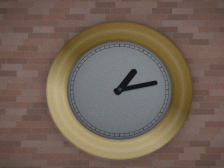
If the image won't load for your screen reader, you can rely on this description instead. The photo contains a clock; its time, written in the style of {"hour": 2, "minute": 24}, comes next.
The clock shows {"hour": 1, "minute": 13}
